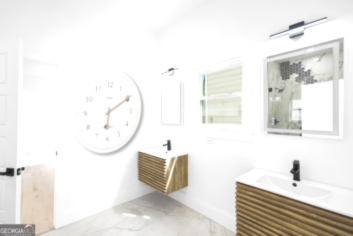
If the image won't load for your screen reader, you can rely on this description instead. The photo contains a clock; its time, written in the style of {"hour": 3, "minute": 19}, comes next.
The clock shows {"hour": 6, "minute": 10}
